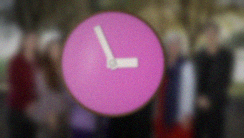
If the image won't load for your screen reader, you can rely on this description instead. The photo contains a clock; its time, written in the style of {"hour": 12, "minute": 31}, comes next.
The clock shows {"hour": 2, "minute": 56}
